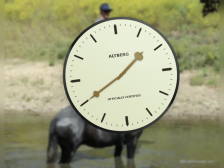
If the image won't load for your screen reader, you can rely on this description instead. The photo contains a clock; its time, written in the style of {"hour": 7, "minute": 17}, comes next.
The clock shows {"hour": 1, "minute": 40}
